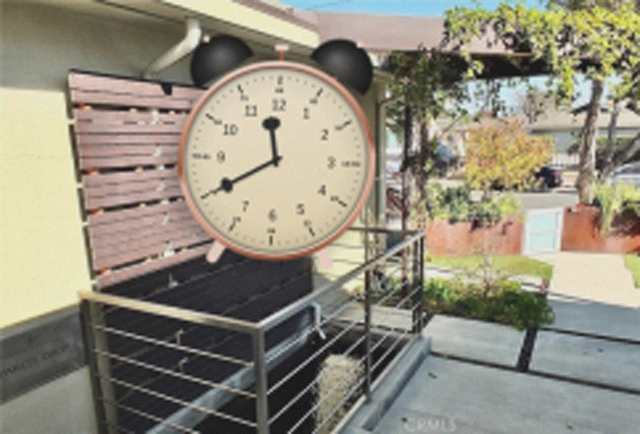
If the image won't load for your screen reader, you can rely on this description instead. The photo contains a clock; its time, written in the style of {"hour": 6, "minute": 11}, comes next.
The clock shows {"hour": 11, "minute": 40}
